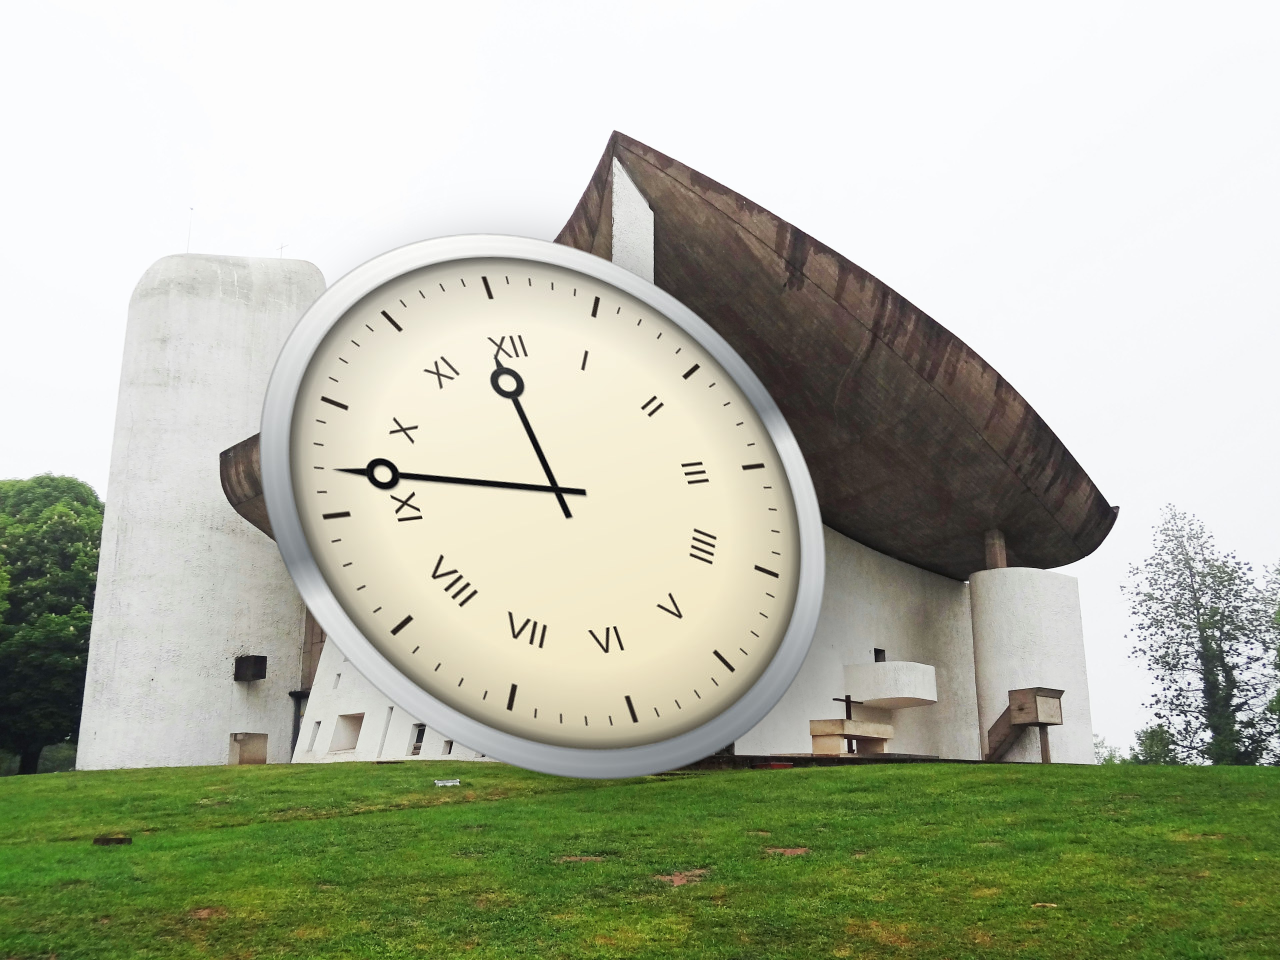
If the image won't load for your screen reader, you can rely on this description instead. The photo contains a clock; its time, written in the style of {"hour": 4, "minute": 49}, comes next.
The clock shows {"hour": 11, "minute": 47}
